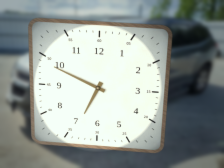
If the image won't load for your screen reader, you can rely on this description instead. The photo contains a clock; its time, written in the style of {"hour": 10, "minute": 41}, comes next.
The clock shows {"hour": 6, "minute": 49}
